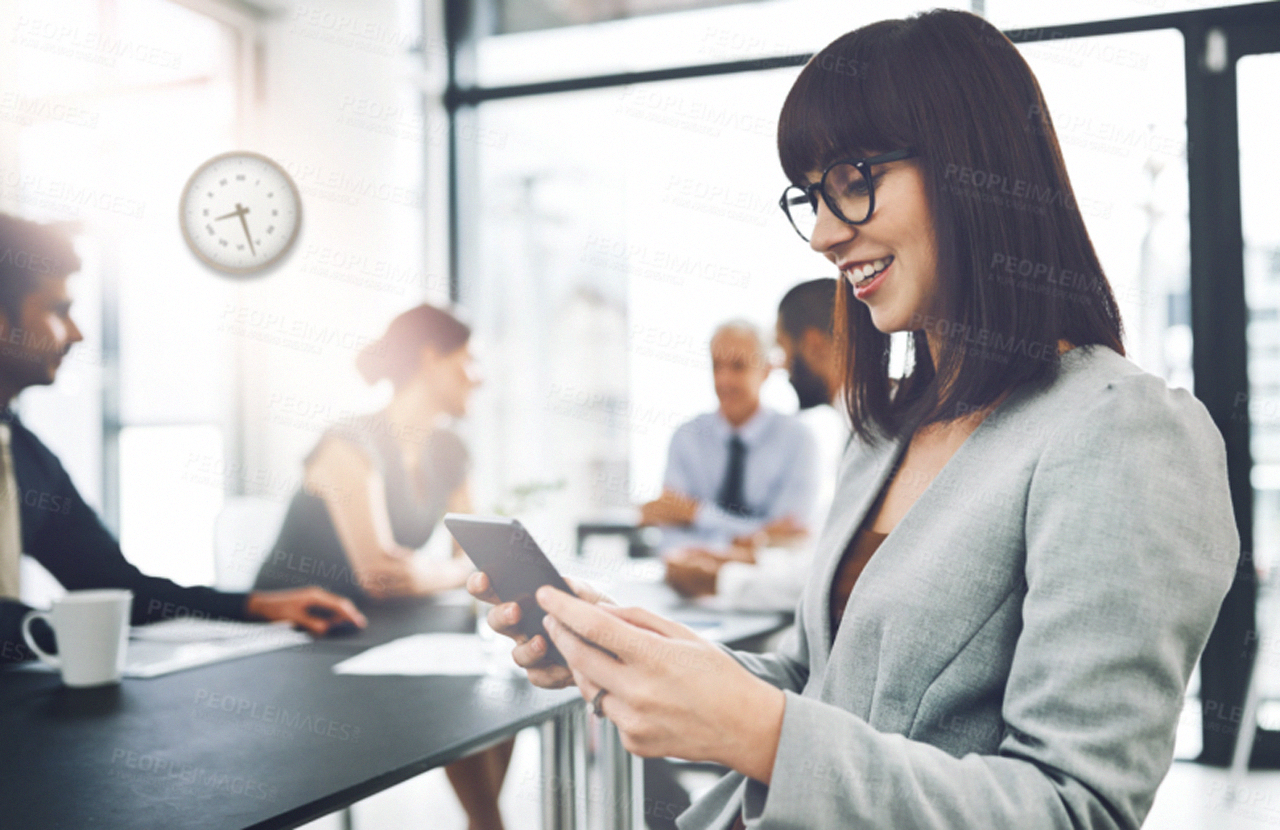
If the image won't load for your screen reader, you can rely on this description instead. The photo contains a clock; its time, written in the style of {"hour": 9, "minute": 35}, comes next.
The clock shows {"hour": 8, "minute": 27}
